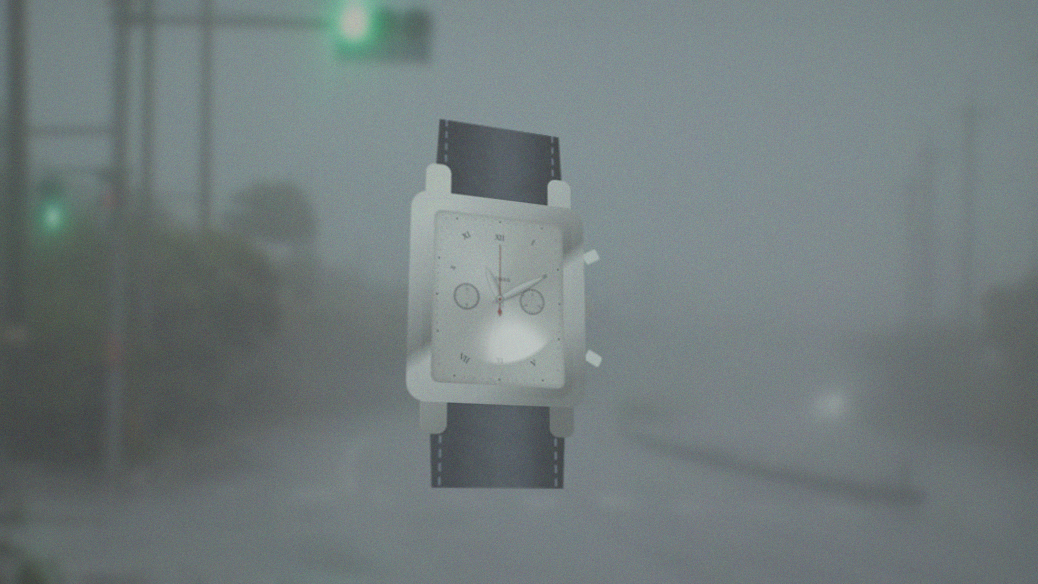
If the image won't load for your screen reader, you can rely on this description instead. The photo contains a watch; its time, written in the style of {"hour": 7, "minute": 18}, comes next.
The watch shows {"hour": 11, "minute": 10}
